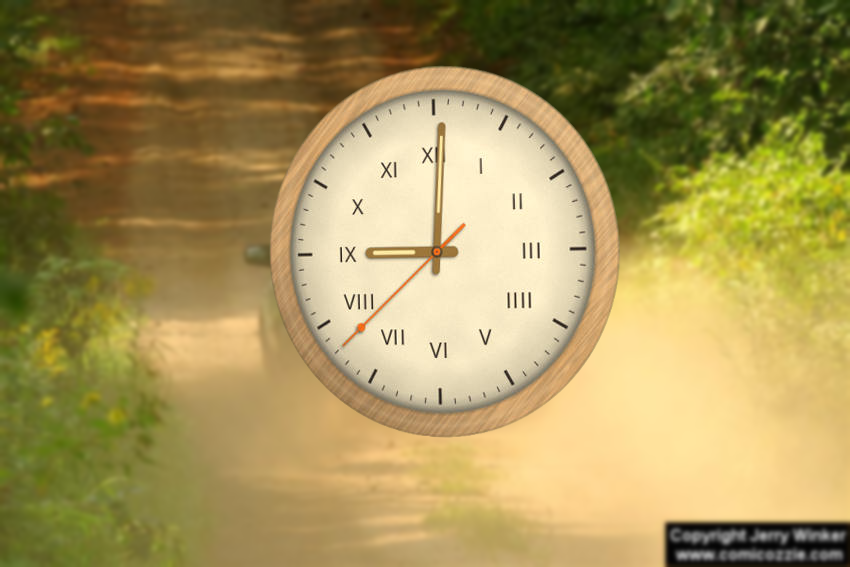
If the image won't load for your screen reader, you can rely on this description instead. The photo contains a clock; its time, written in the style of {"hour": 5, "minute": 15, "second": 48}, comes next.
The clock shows {"hour": 9, "minute": 0, "second": 38}
